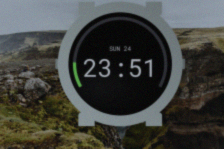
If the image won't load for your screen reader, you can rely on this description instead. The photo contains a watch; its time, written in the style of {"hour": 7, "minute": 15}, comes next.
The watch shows {"hour": 23, "minute": 51}
